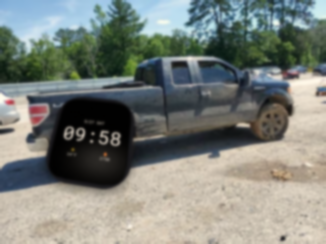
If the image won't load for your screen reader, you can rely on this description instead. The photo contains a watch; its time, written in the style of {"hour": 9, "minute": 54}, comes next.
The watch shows {"hour": 9, "minute": 58}
